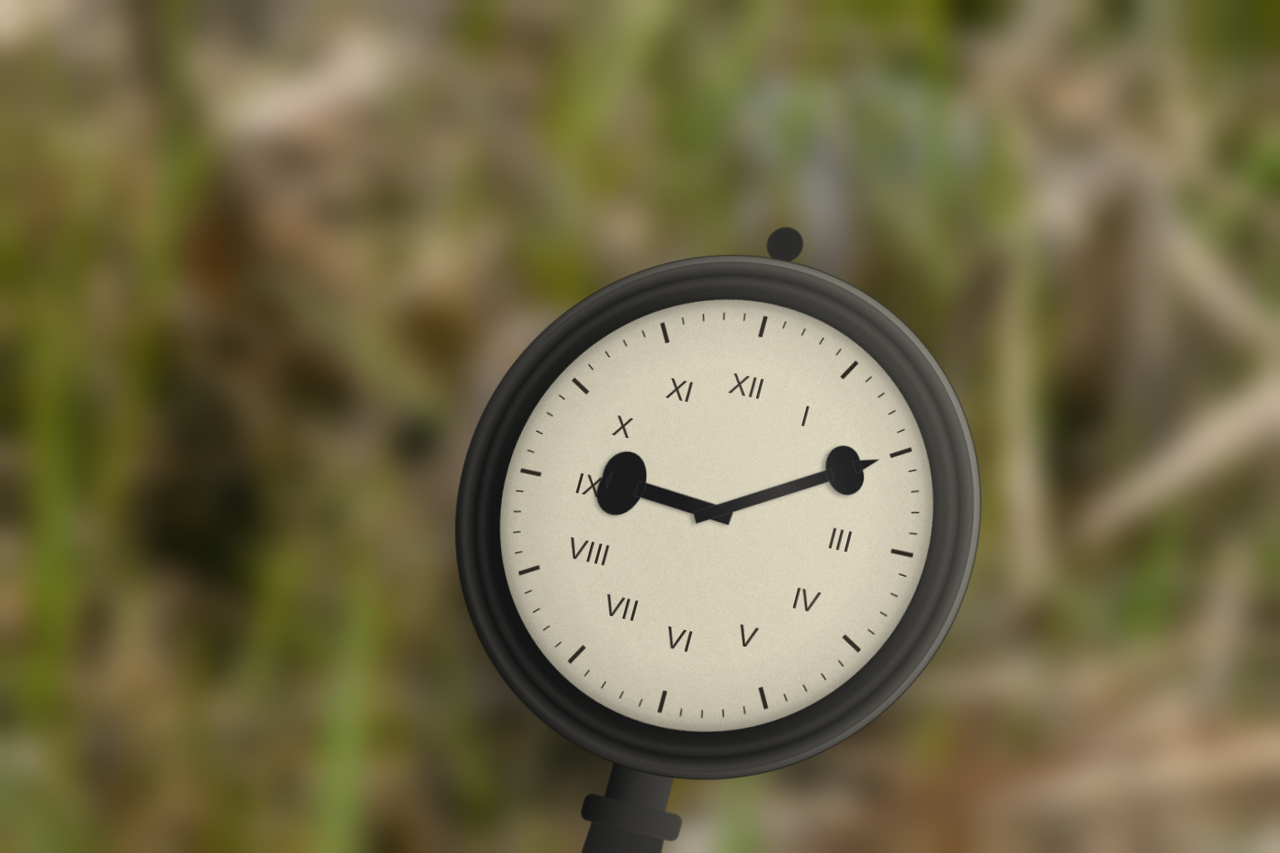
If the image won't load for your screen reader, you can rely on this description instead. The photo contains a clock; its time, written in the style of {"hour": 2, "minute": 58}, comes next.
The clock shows {"hour": 9, "minute": 10}
